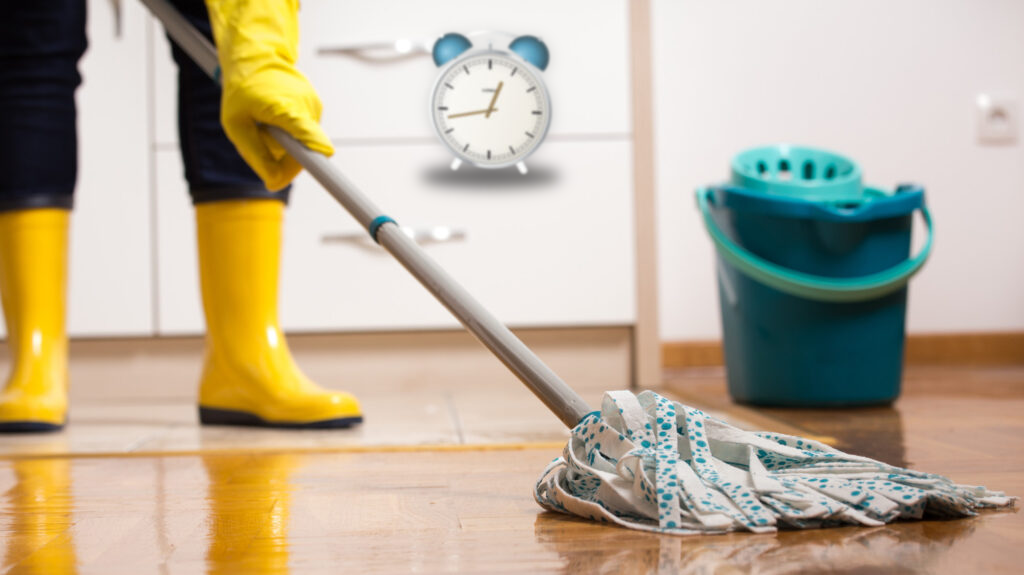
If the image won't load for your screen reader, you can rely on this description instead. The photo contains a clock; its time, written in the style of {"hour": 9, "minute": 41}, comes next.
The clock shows {"hour": 12, "minute": 43}
